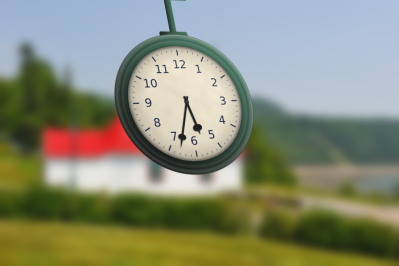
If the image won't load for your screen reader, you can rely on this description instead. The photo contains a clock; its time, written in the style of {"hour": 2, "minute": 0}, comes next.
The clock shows {"hour": 5, "minute": 33}
